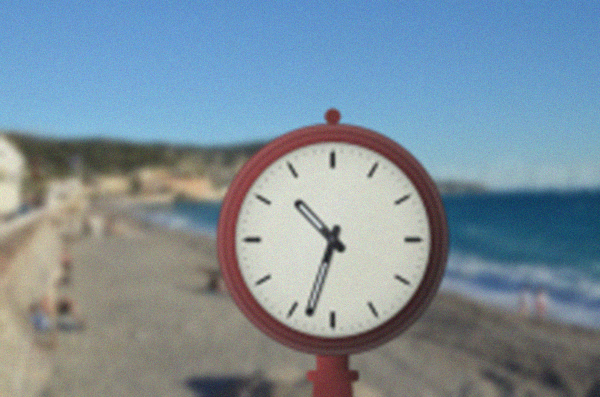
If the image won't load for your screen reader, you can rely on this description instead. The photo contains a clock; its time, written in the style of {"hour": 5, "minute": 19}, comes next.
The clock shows {"hour": 10, "minute": 33}
